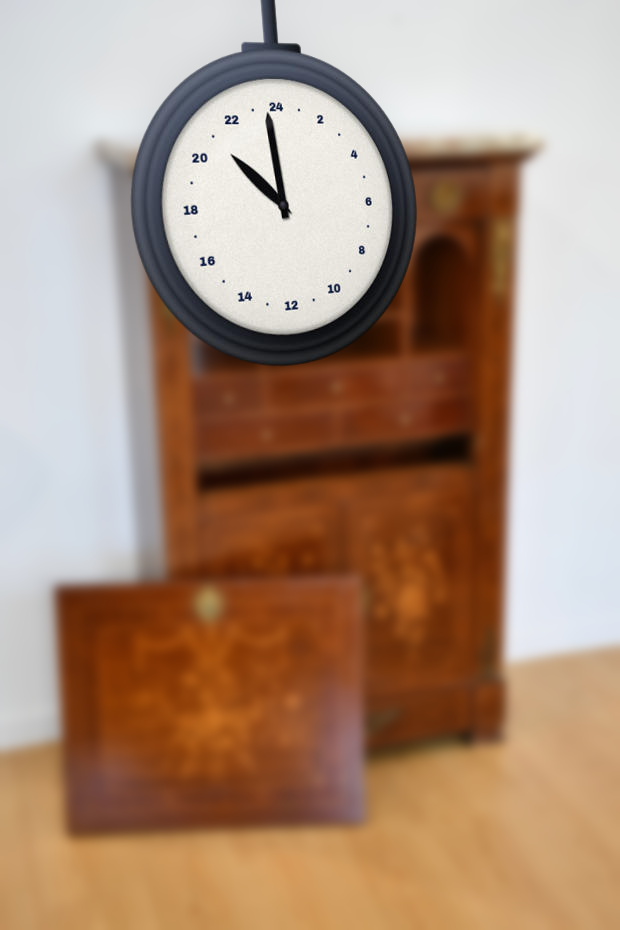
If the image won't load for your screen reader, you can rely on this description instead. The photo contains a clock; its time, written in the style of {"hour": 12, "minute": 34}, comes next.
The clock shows {"hour": 20, "minute": 59}
